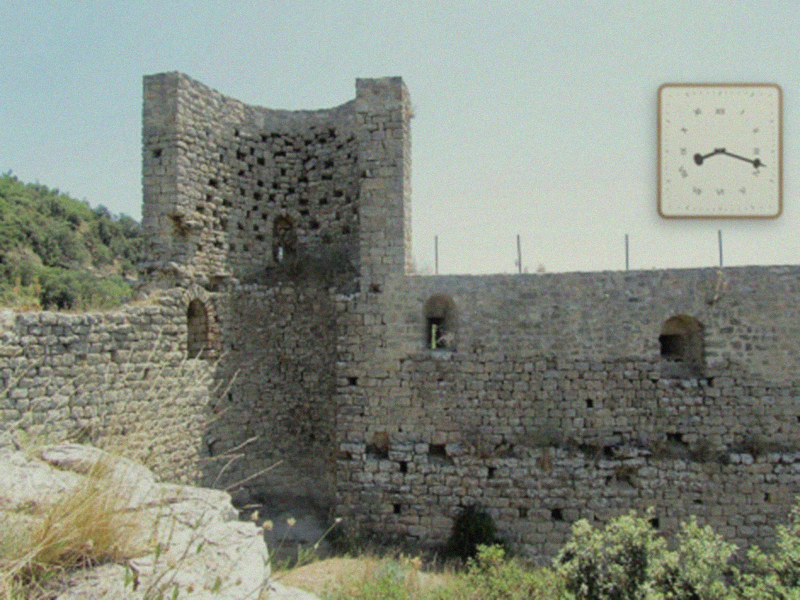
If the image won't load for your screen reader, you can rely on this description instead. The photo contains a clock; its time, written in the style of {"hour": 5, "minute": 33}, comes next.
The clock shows {"hour": 8, "minute": 18}
